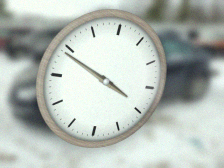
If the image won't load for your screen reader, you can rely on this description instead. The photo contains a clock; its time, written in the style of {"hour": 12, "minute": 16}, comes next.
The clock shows {"hour": 3, "minute": 49}
